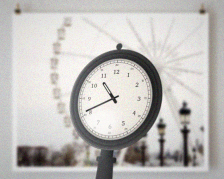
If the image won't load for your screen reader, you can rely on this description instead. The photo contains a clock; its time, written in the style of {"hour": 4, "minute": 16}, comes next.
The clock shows {"hour": 10, "minute": 41}
